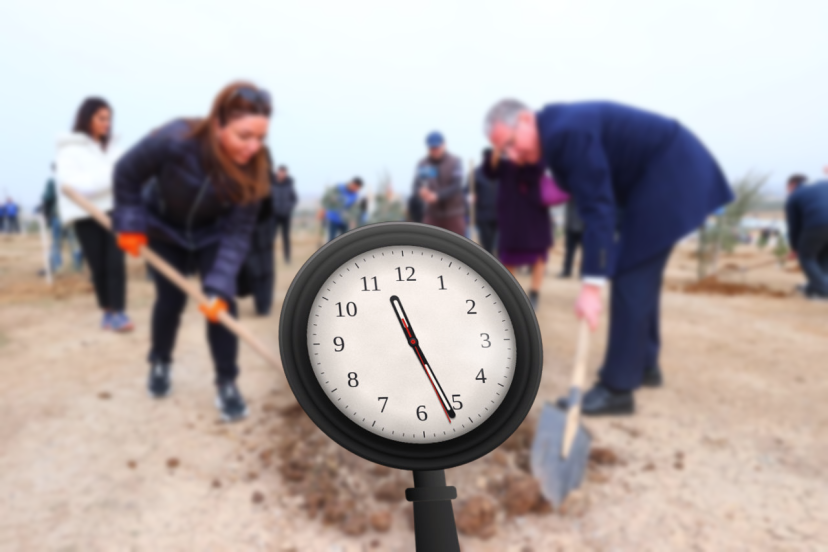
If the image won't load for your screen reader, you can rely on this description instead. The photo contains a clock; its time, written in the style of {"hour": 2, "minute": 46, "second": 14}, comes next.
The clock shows {"hour": 11, "minute": 26, "second": 27}
